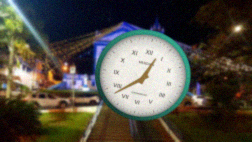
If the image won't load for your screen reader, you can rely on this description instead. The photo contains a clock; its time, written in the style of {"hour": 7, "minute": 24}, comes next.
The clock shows {"hour": 12, "minute": 38}
